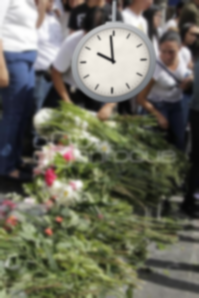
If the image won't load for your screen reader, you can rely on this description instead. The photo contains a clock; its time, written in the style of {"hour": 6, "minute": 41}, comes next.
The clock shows {"hour": 9, "minute": 59}
